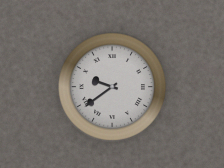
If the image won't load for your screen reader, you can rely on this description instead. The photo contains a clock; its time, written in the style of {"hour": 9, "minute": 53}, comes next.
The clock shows {"hour": 9, "minute": 39}
